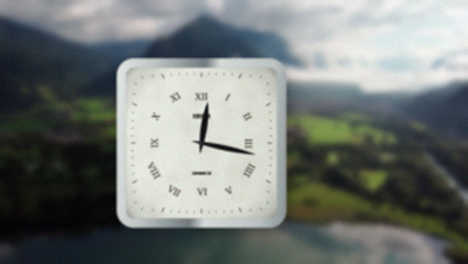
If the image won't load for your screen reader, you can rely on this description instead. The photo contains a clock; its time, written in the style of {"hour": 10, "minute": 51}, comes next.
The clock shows {"hour": 12, "minute": 17}
